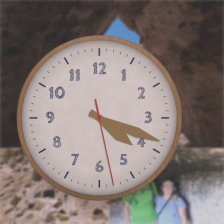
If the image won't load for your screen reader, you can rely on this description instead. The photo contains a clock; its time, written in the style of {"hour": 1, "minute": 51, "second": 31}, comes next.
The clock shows {"hour": 4, "minute": 18, "second": 28}
